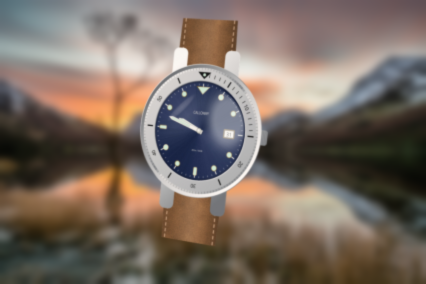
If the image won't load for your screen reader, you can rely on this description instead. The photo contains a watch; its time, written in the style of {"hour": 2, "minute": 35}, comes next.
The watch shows {"hour": 9, "minute": 48}
